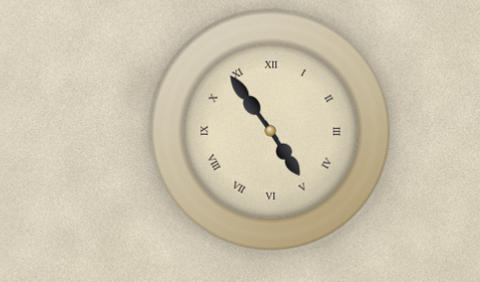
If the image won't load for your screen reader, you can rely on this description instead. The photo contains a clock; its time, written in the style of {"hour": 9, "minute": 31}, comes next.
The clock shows {"hour": 4, "minute": 54}
